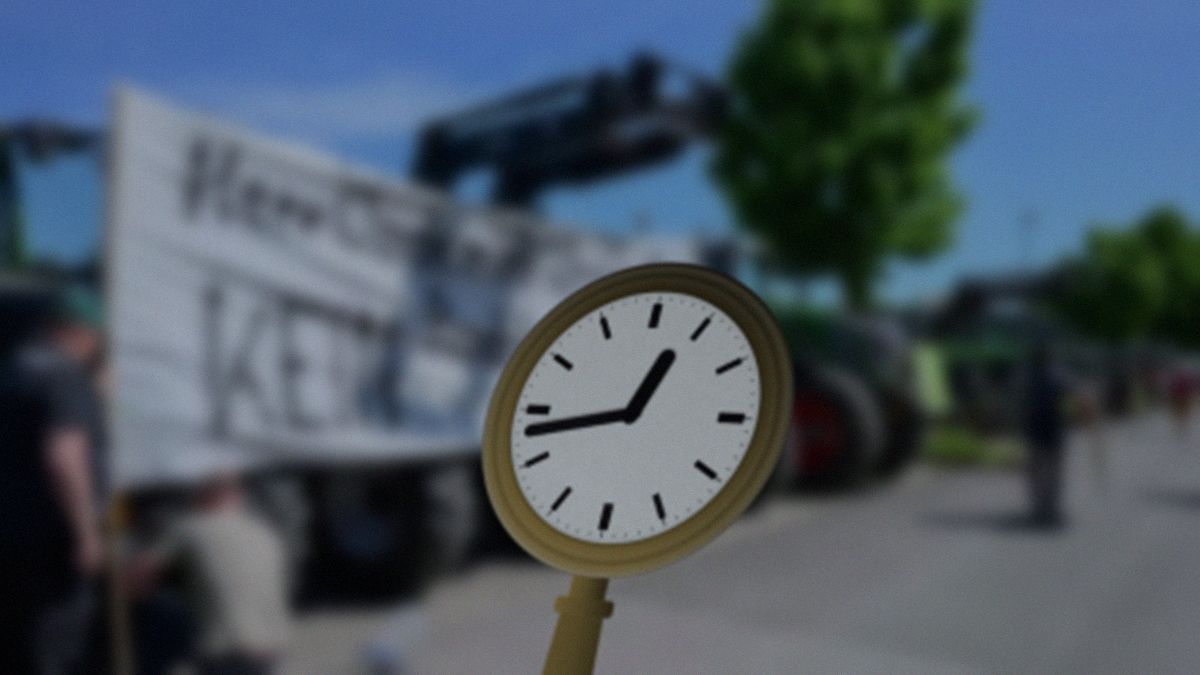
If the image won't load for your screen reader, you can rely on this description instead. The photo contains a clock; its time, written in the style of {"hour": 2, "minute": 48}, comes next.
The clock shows {"hour": 12, "minute": 43}
